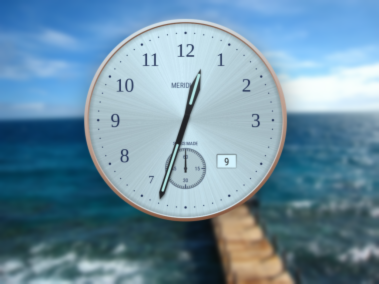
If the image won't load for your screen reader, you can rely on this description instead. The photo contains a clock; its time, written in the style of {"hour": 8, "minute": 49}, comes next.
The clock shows {"hour": 12, "minute": 33}
